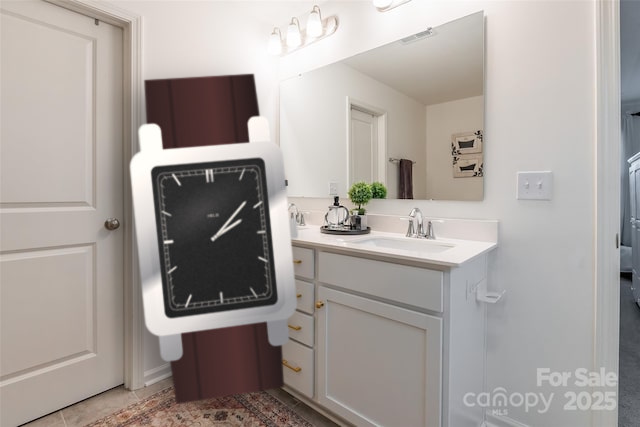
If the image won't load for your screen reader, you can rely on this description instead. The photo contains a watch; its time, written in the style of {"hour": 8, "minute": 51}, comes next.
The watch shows {"hour": 2, "minute": 8}
